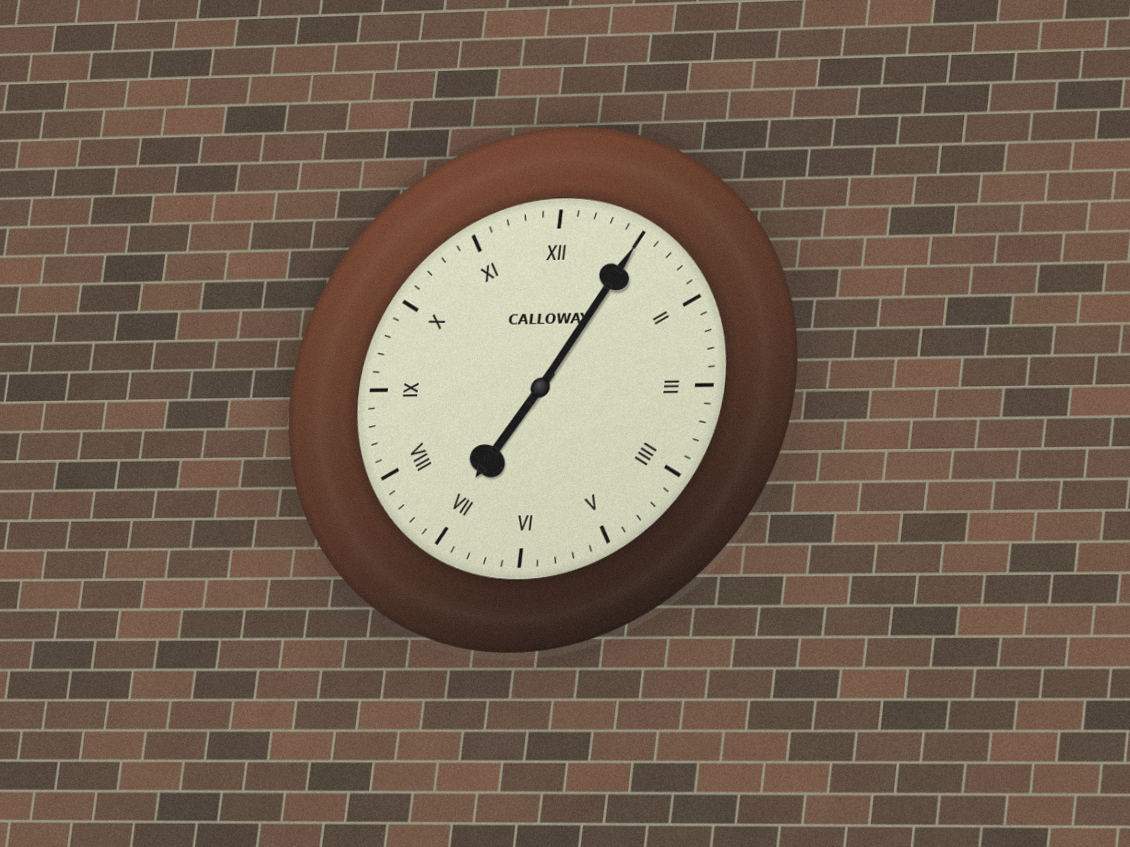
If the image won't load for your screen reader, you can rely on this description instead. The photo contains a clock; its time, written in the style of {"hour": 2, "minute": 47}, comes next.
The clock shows {"hour": 7, "minute": 5}
